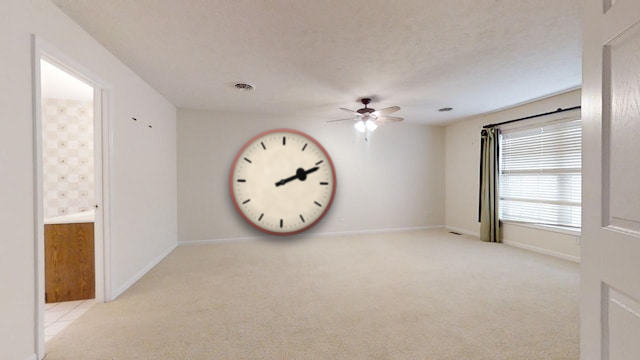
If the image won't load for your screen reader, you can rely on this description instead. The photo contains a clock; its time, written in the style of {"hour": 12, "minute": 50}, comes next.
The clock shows {"hour": 2, "minute": 11}
